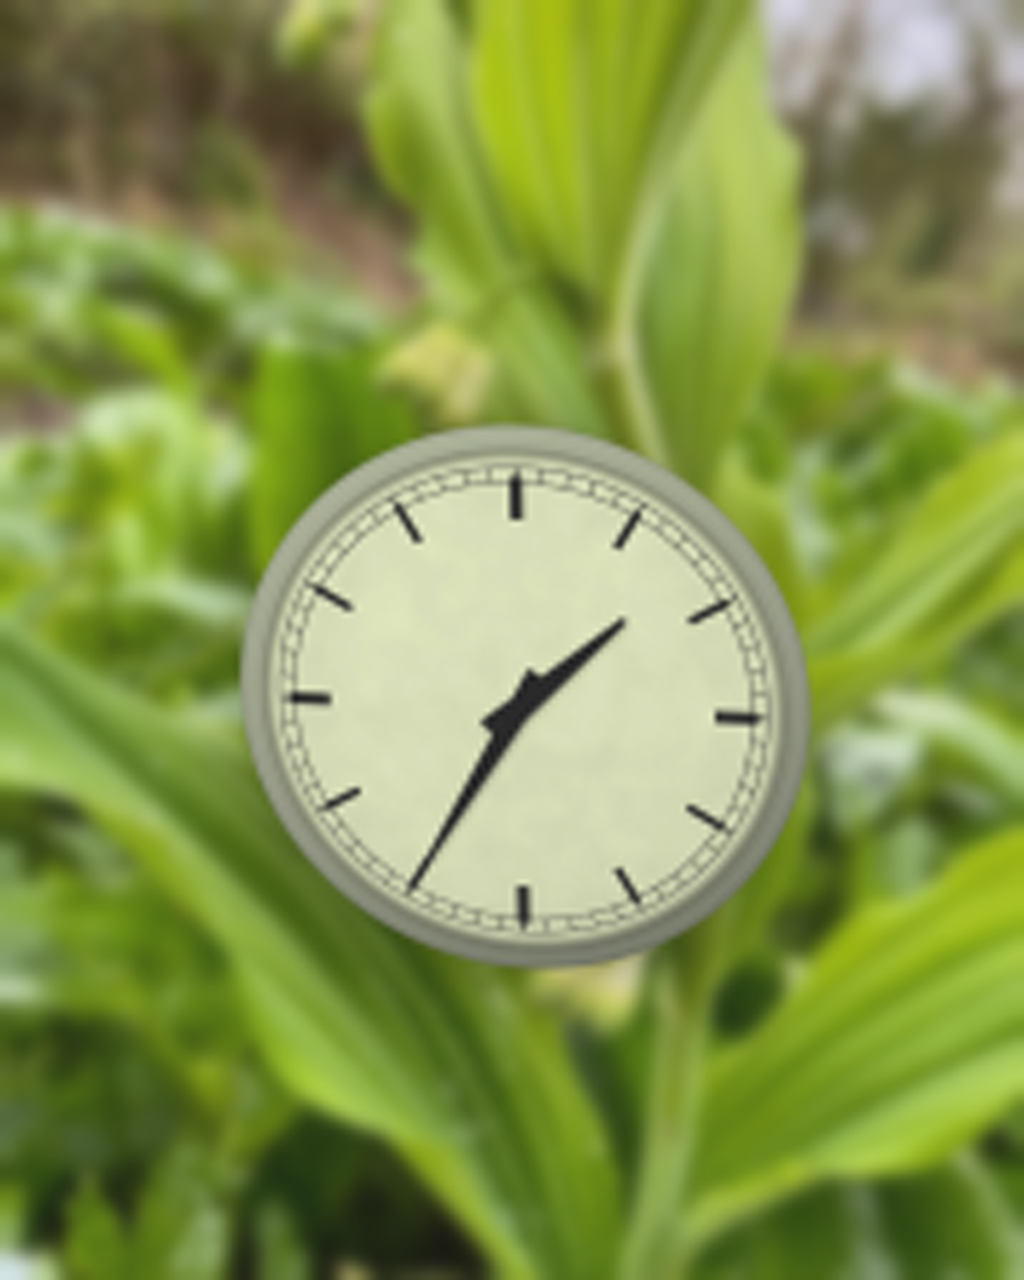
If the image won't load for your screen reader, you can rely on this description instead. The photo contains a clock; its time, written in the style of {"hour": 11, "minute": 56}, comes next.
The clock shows {"hour": 1, "minute": 35}
